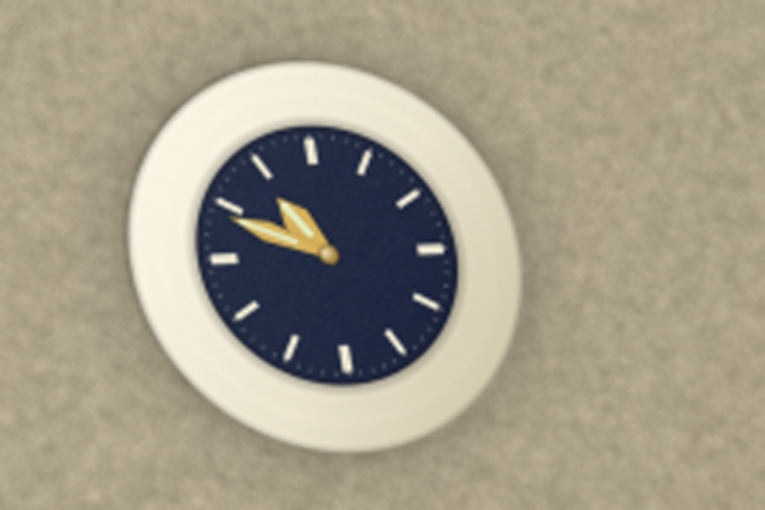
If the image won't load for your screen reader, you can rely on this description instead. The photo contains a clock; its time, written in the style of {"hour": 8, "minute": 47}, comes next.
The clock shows {"hour": 10, "minute": 49}
